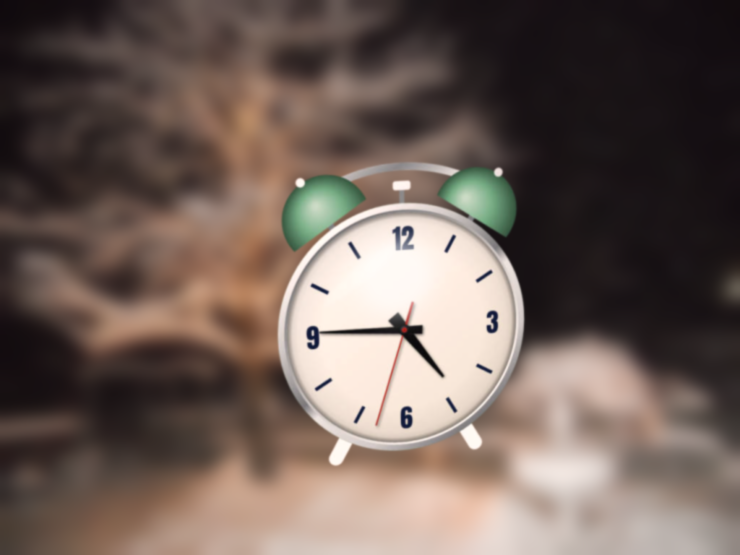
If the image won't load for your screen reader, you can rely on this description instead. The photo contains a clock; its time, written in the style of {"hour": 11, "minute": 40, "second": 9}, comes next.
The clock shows {"hour": 4, "minute": 45, "second": 33}
